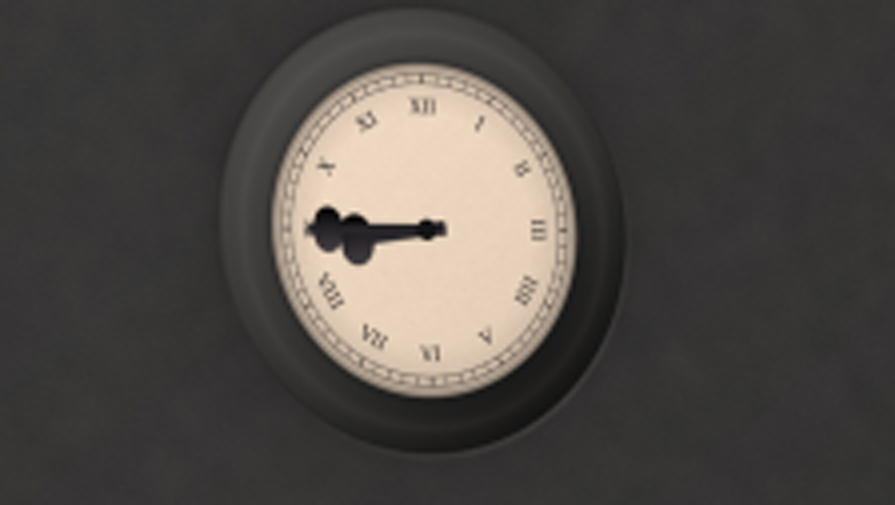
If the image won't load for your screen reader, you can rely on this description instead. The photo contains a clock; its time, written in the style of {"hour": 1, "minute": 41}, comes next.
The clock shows {"hour": 8, "minute": 45}
